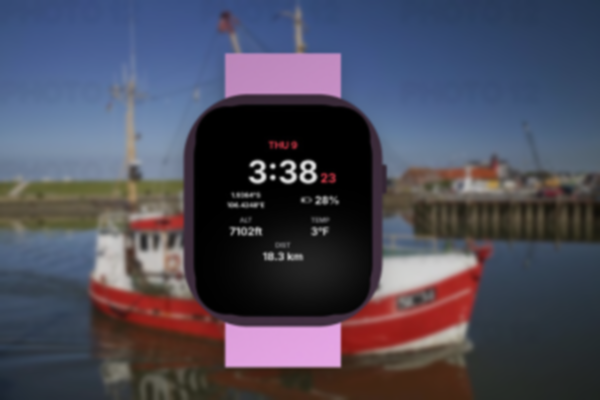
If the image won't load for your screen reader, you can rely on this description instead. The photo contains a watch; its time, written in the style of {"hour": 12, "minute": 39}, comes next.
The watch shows {"hour": 3, "minute": 38}
